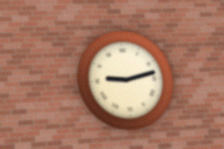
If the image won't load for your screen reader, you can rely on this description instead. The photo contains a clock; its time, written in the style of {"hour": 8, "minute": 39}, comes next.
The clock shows {"hour": 9, "minute": 13}
